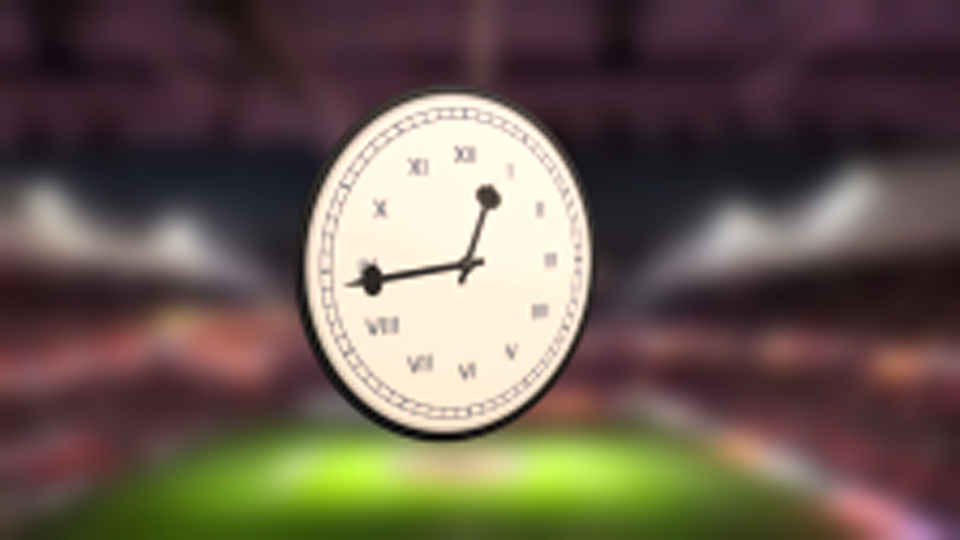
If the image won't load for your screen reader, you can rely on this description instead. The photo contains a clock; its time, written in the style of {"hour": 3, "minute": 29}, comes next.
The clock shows {"hour": 12, "minute": 44}
